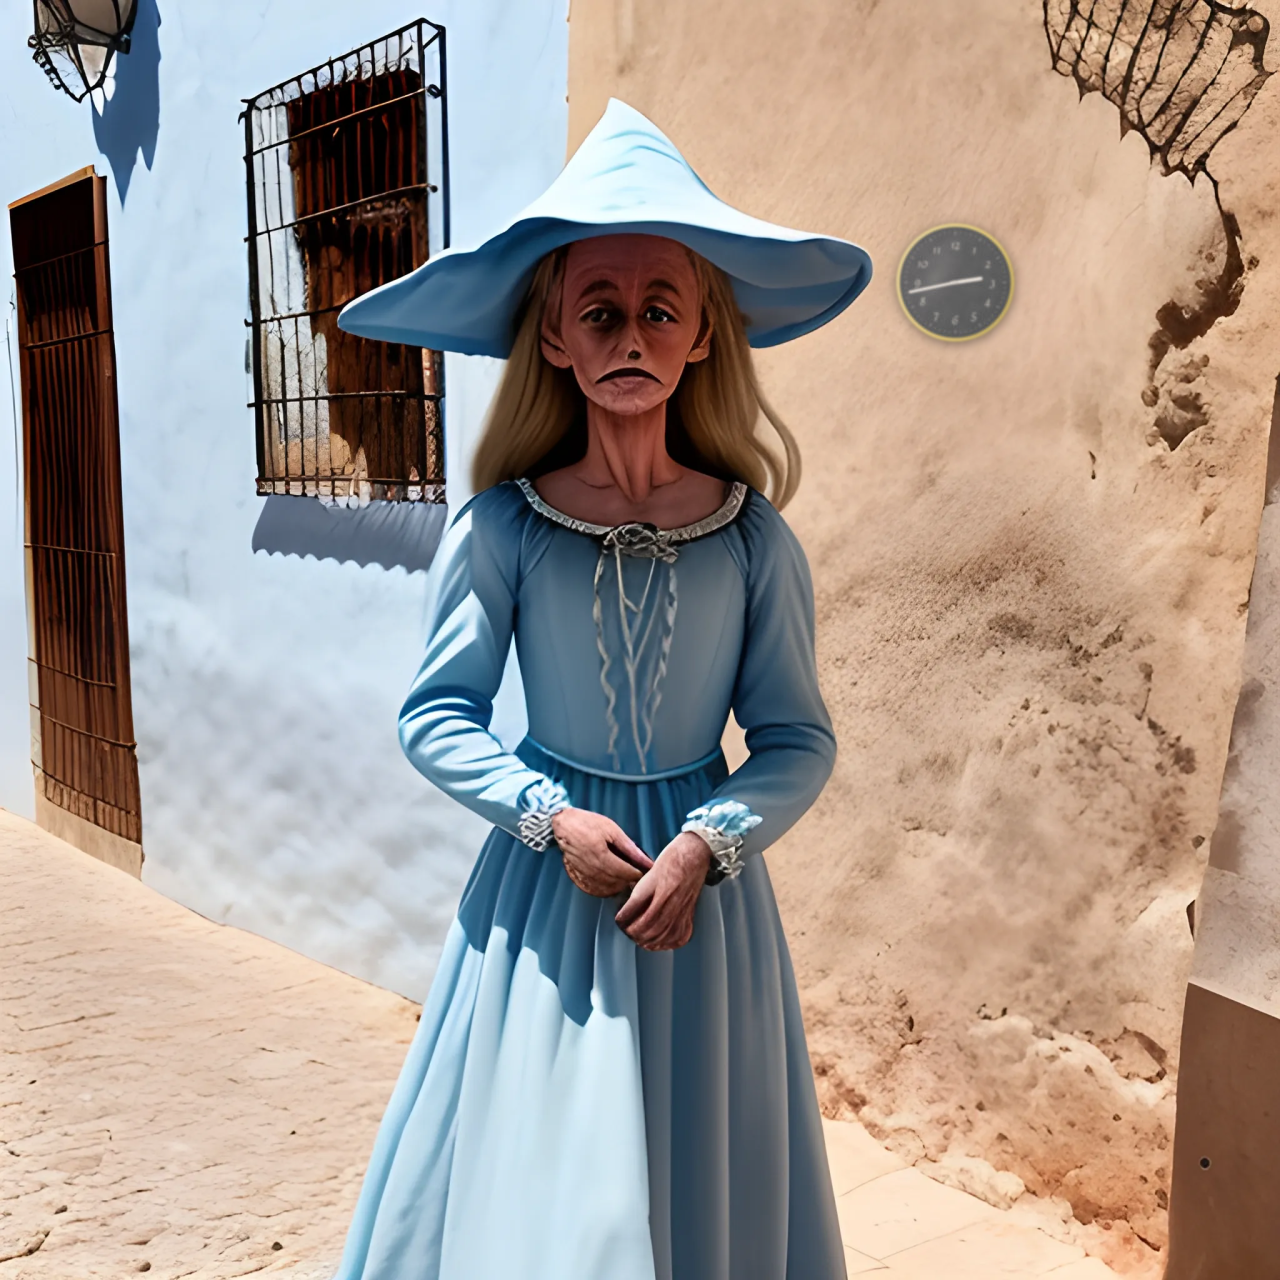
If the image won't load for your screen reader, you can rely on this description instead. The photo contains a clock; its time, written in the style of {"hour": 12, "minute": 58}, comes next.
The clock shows {"hour": 2, "minute": 43}
